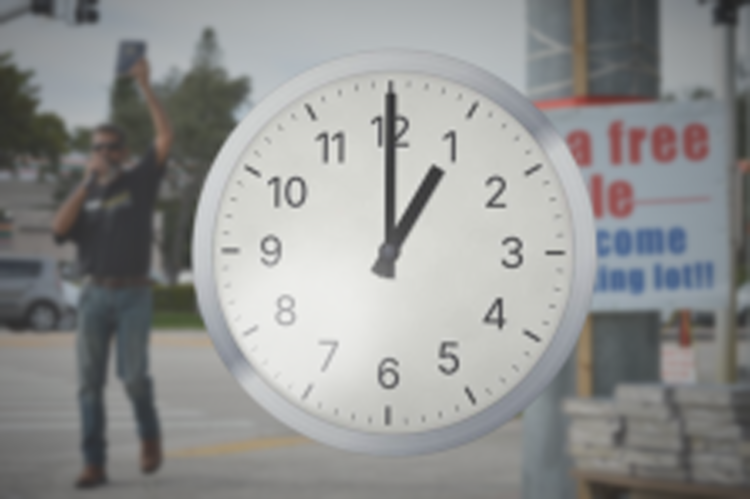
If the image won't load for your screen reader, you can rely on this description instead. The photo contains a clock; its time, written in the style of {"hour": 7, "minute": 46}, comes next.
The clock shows {"hour": 1, "minute": 0}
